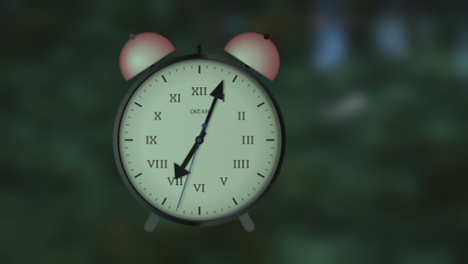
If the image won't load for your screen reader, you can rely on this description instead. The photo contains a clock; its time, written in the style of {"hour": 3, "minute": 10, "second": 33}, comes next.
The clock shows {"hour": 7, "minute": 3, "second": 33}
